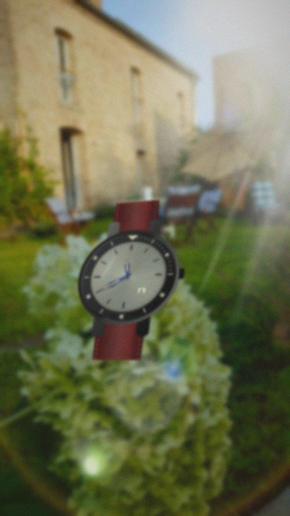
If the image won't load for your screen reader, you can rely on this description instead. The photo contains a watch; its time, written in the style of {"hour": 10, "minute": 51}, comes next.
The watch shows {"hour": 11, "minute": 40}
